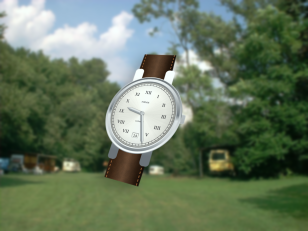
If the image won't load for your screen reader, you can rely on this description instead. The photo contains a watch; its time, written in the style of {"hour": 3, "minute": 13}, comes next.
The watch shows {"hour": 9, "minute": 27}
